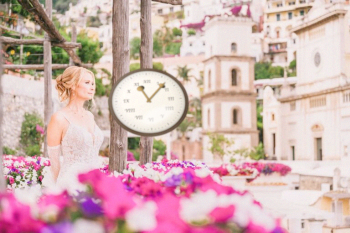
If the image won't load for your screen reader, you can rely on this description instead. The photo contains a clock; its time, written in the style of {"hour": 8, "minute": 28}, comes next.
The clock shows {"hour": 11, "minute": 7}
